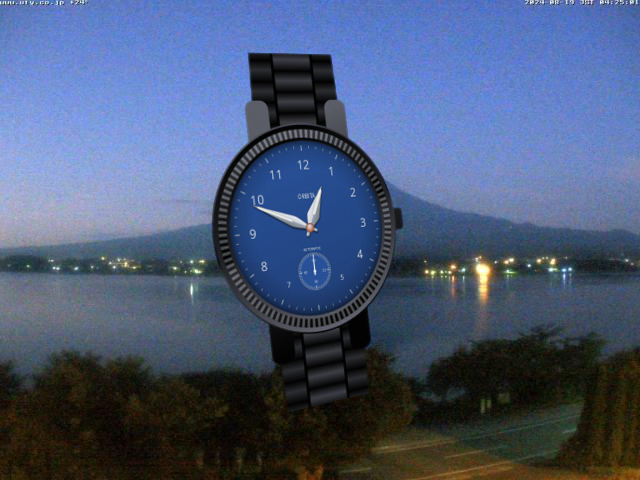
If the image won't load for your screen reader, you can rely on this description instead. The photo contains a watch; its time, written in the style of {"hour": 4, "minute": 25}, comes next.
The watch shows {"hour": 12, "minute": 49}
